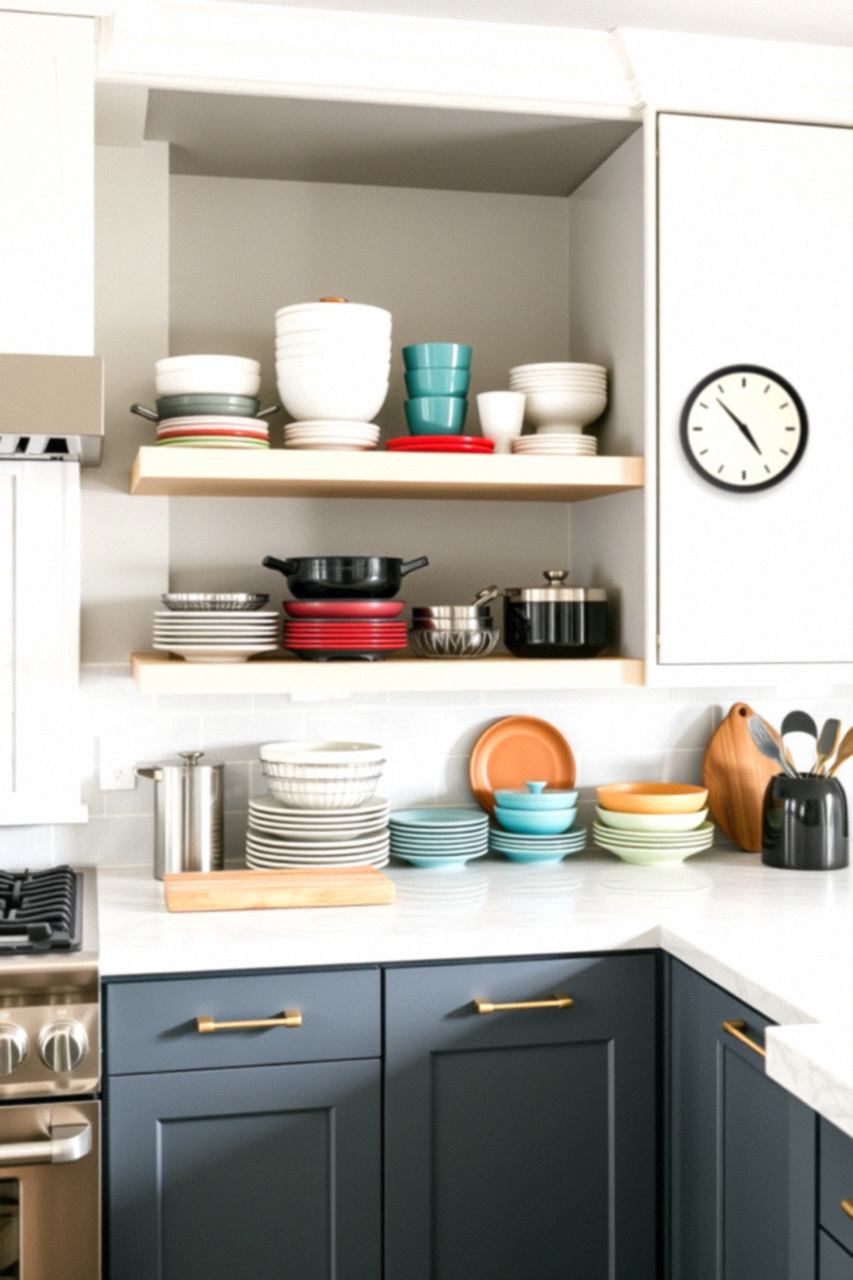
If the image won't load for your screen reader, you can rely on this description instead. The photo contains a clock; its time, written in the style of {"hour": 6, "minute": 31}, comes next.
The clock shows {"hour": 4, "minute": 53}
